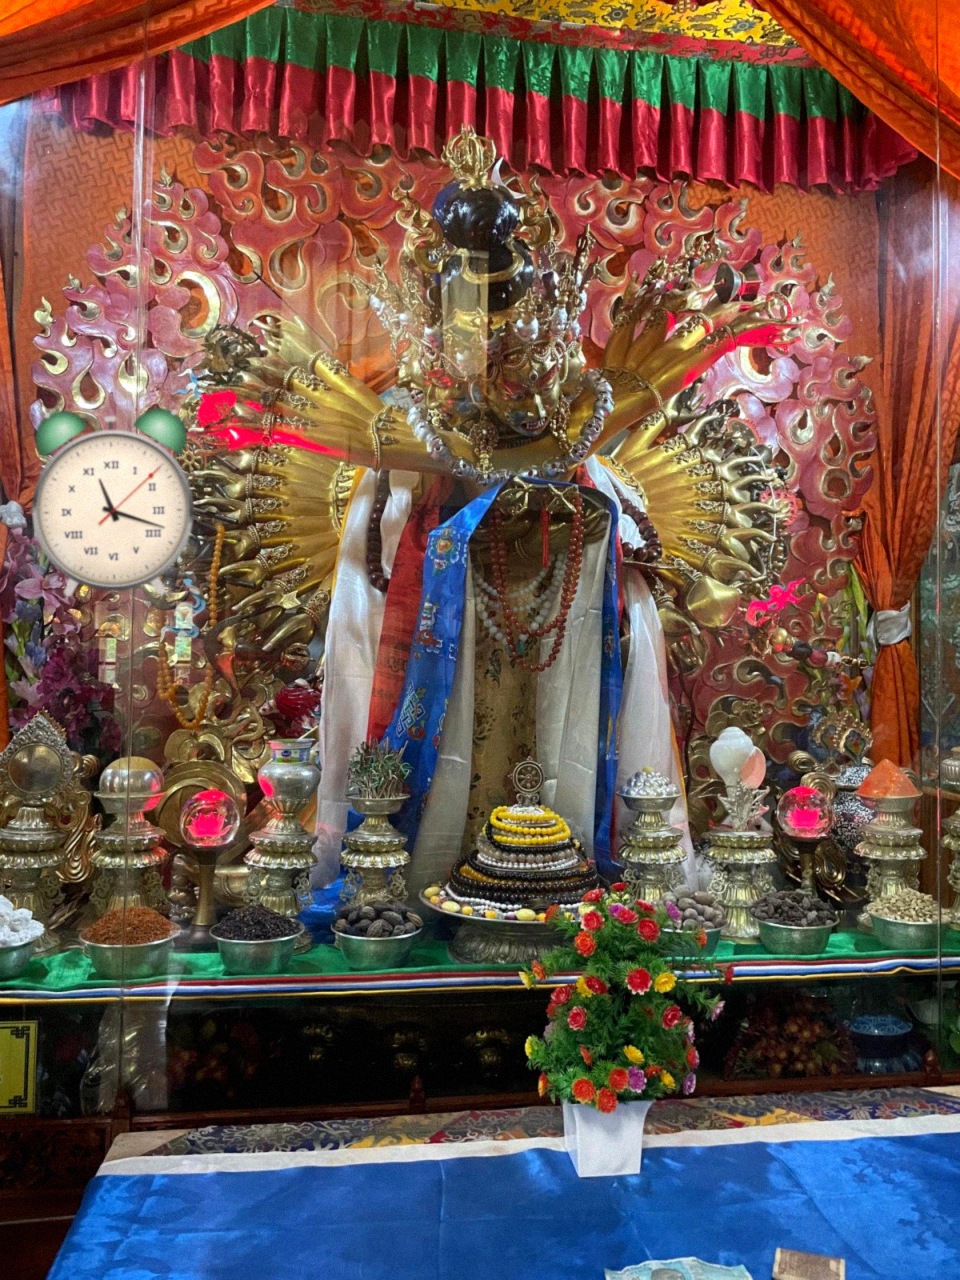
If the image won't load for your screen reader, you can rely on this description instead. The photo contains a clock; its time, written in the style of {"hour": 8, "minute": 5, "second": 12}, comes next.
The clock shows {"hour": 11, "minute": 18, "second": 8}
